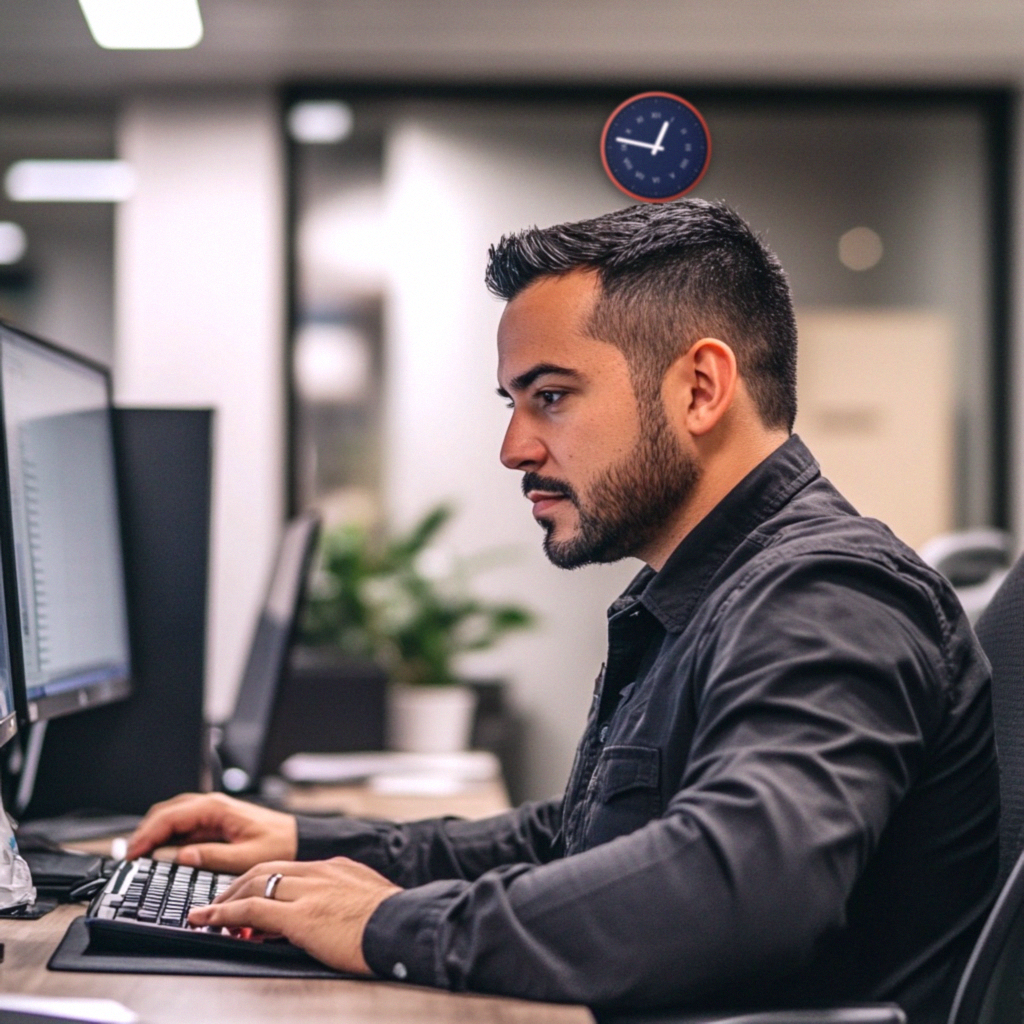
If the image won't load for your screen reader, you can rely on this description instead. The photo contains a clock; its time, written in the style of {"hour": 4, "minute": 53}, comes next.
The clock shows {"hour": 12, "minute": 47}
